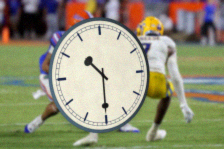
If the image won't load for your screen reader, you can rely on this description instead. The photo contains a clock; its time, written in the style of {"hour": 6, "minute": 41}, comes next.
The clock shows {"hour": 10, "minute": 30}
